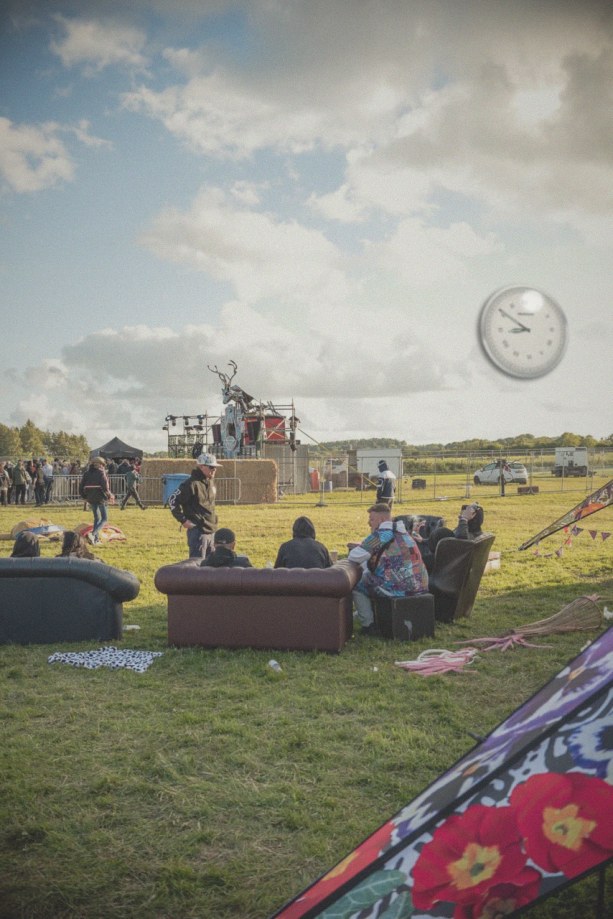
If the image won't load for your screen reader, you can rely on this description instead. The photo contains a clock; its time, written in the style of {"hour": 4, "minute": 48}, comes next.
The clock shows {"hour": 8, "minute": 51}
